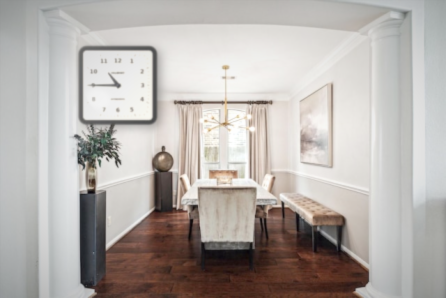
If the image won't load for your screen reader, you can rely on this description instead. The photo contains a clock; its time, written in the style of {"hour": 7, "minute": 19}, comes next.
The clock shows {"hour": 10, "minute": 45}
